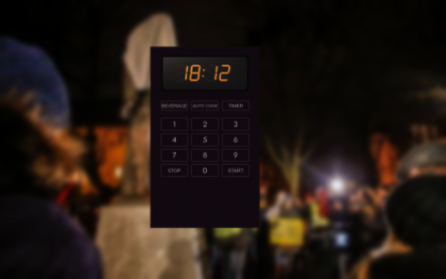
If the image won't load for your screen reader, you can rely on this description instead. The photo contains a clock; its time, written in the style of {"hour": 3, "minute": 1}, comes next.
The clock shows {"hour": 18, "minute": 12}
